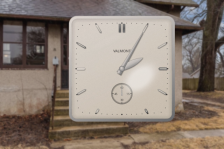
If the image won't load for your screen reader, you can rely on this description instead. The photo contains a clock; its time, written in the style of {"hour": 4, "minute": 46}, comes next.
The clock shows {"hour": 2, "minute": 5}
